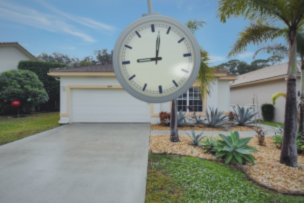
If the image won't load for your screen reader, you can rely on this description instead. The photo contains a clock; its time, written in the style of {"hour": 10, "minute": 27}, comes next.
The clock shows {"hour": 9, "minute": 2}
